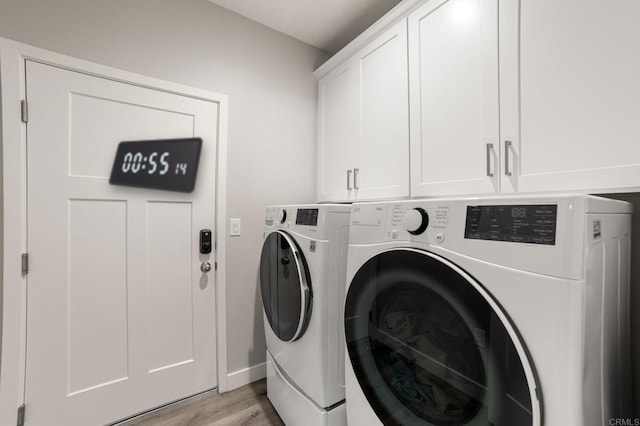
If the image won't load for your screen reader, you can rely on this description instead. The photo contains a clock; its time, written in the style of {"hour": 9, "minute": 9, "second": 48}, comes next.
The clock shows {"hour": 0, "minute": 55, "second": 14}
